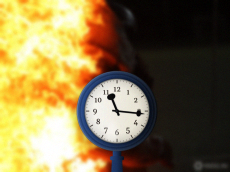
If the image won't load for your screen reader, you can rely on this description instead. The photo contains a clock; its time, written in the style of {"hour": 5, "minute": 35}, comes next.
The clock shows {"hour": 11, "minute": 16}
